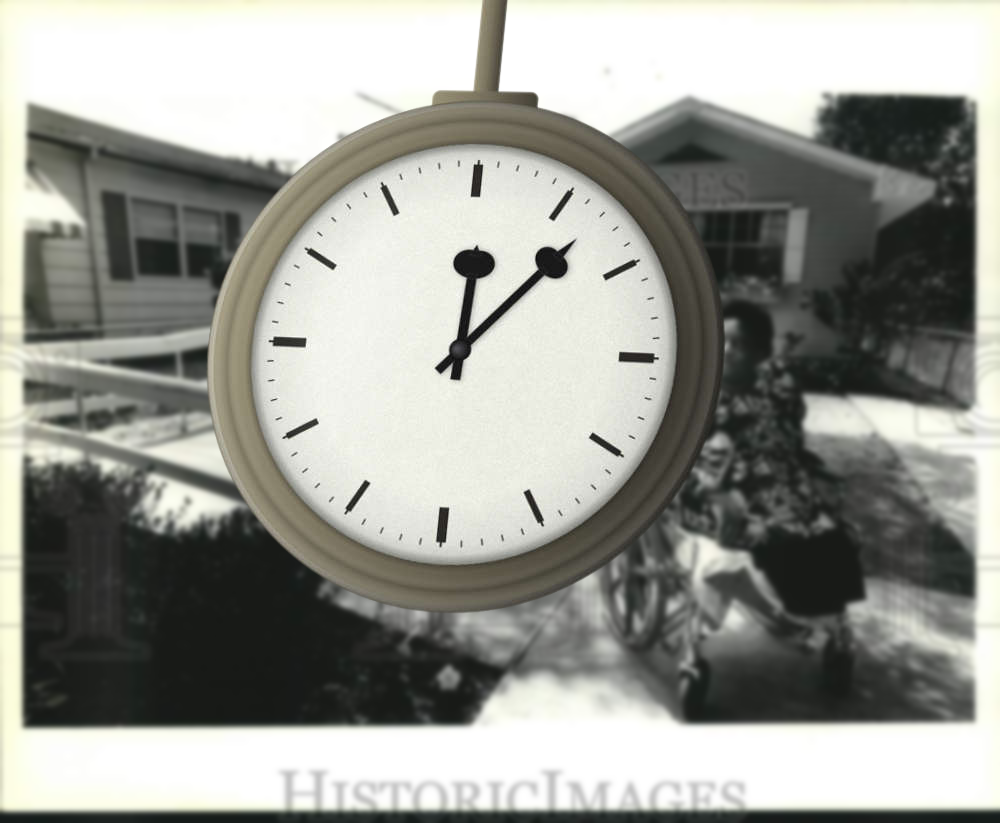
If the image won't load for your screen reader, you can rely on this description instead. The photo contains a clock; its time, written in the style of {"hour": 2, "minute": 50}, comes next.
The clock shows {"hour": 12, "minute": 7}
